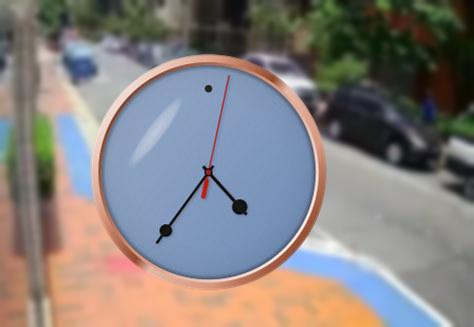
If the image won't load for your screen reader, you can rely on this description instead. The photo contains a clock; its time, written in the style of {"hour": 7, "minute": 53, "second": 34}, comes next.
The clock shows {"hour": 4, "minute": 36, "second": 2}
